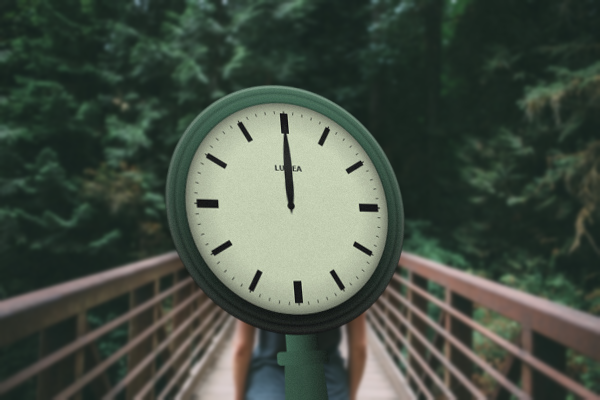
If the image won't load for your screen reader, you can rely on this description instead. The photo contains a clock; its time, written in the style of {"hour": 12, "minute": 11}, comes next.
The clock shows {"hour": 12, "minute": 0}
